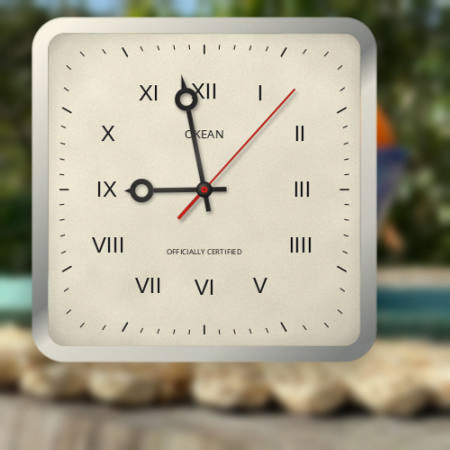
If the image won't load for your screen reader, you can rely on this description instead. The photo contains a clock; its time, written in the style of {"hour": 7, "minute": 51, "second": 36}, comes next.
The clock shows {"hour": 8, "minute": 58, "second": 7}
